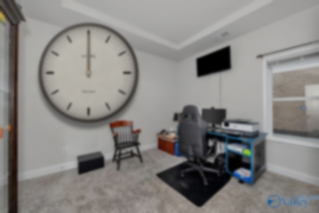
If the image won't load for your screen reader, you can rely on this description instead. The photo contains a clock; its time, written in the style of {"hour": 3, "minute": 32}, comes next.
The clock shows {"hour": 12, "minute": 0}
